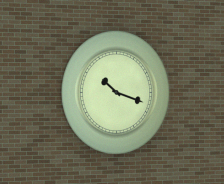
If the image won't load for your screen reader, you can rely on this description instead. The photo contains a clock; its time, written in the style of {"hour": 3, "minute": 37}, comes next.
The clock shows {"hour": 10, "minute": 18}
